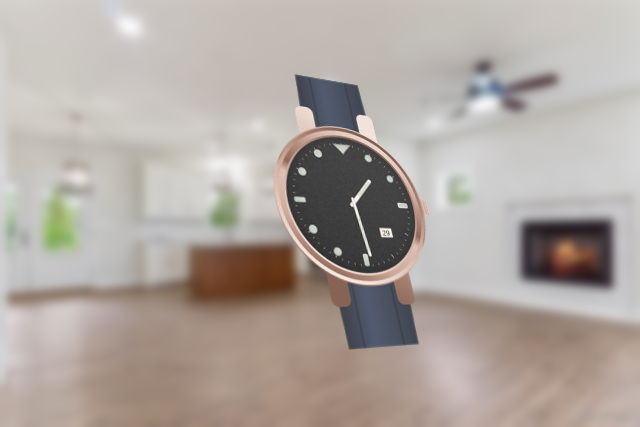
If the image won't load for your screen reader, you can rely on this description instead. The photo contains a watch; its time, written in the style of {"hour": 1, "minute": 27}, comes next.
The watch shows {"hour": 1, "minute": 29}
